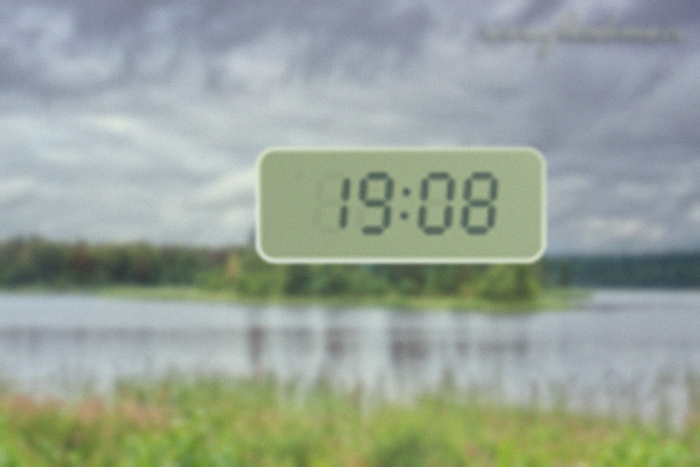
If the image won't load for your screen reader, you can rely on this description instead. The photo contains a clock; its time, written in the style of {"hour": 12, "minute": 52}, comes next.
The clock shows {"hour": 19, "minute": 8}
